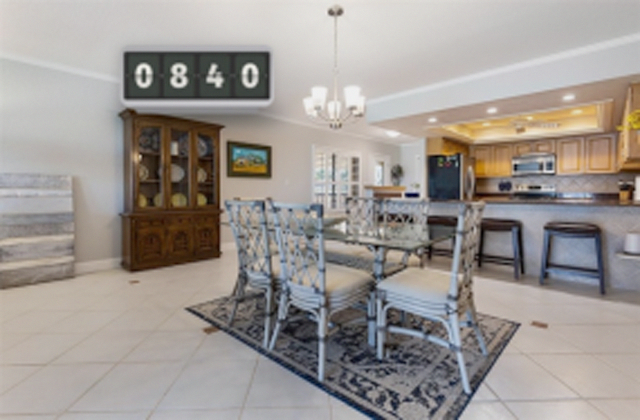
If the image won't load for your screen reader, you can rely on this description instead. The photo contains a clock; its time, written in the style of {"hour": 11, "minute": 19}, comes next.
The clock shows {"hour": 8, "minute": 40}
